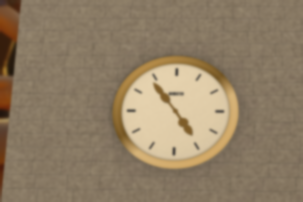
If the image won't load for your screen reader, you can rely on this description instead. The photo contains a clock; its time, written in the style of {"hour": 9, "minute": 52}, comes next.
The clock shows {"hour": 4, "minute": 54}
